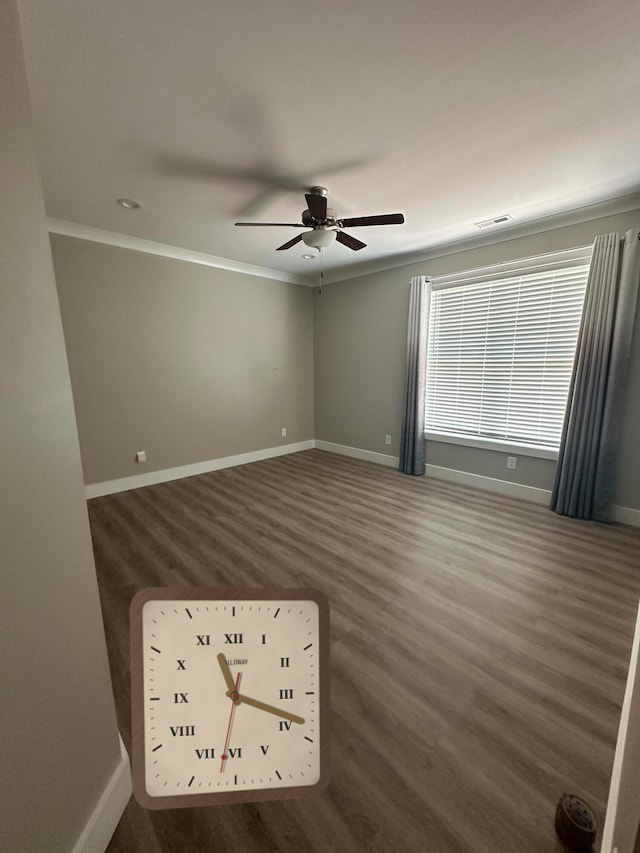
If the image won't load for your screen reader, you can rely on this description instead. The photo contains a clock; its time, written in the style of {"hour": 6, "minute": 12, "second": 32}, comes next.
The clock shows {"hour": 11, "minute": 18, "second": 32}
